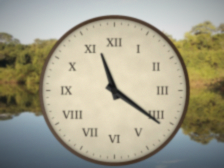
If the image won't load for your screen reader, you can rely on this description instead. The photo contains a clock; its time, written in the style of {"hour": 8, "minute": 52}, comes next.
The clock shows {"hour": 11, "minute": 21}
